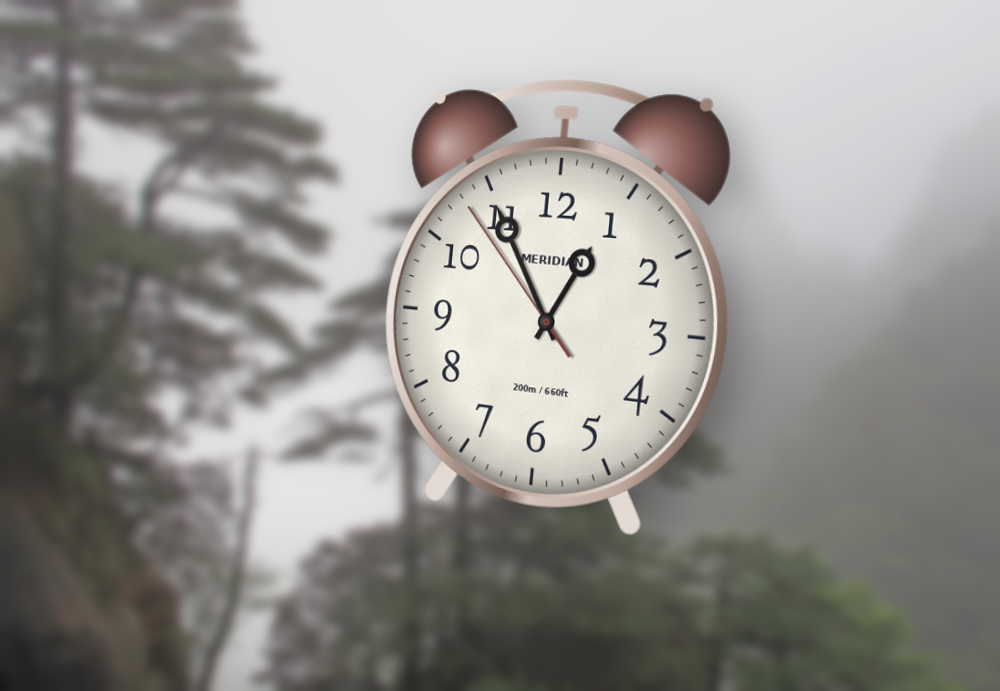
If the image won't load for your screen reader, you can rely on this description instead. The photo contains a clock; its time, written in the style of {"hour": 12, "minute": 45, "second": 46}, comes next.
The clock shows {"hour": 12, "minute": 54, "second": 53}
